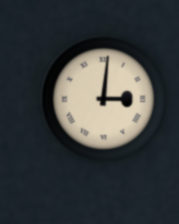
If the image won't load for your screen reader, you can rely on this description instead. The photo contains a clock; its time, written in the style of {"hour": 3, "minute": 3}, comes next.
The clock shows {"hour": 3, "minute": 1}
